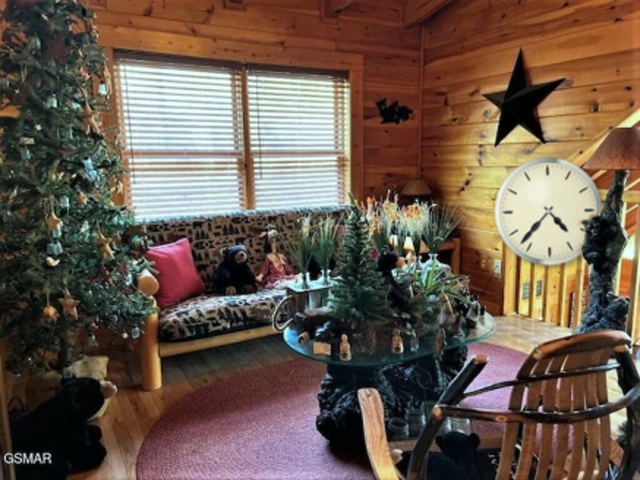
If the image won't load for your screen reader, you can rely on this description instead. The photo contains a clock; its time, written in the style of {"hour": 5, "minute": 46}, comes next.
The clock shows {"hour": 4, "minute": 37}
